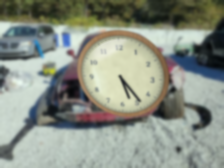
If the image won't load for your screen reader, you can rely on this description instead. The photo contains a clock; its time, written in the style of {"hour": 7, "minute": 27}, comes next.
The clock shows {"hour": 5, "minute": 24}
